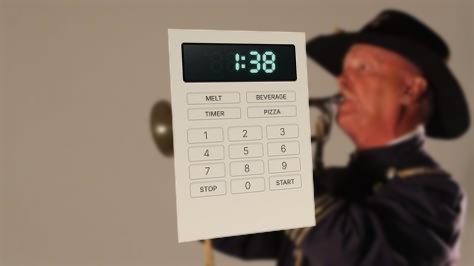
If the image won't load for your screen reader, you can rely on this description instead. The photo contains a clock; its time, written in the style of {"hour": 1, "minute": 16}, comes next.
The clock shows {"hour": 1, "minute": 38}
